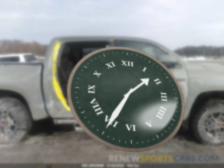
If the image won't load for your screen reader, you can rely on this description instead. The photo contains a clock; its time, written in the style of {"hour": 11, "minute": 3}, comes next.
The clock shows {"hour": 1, "minute": 35}
